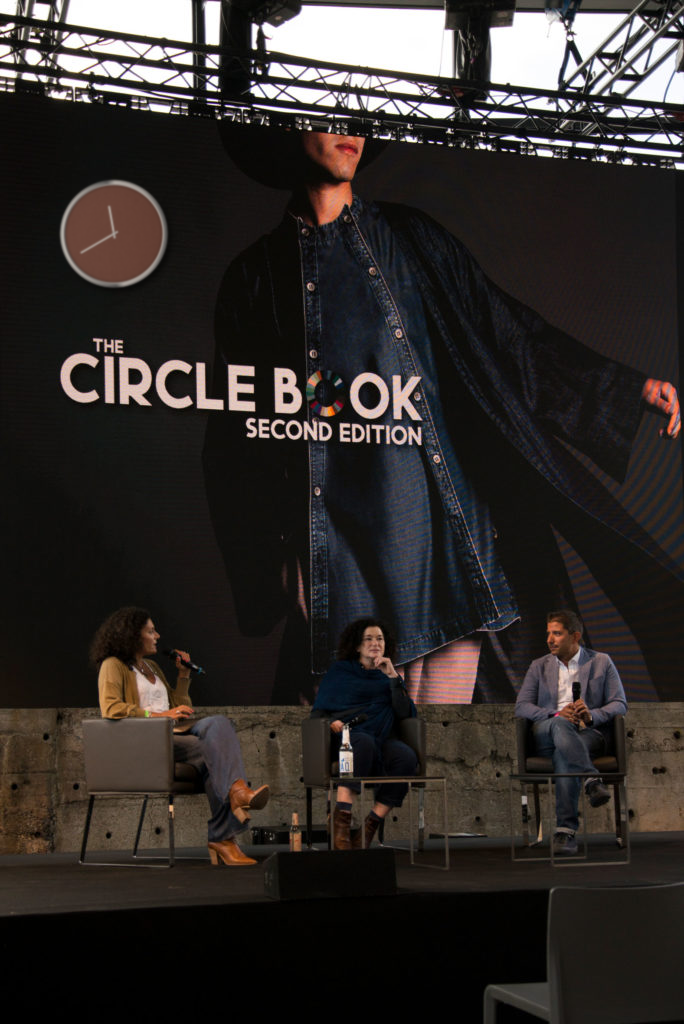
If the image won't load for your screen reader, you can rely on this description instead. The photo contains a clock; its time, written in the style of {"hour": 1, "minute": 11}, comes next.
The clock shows {"hour": 11, "minute": 40}
